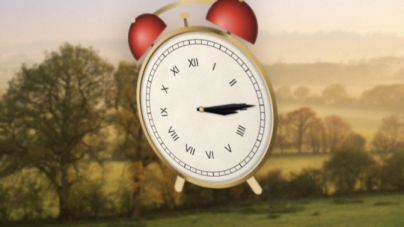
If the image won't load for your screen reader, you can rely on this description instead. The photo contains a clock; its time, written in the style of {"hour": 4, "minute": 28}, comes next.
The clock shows {"hour": 3, "minute": 15}
